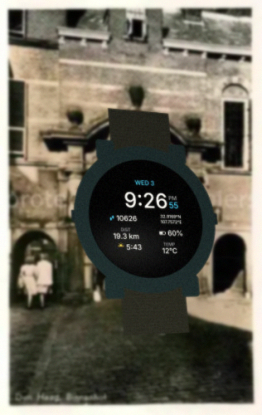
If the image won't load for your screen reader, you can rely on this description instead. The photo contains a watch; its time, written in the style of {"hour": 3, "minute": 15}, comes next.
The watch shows {"hour": 9, "minute": 26}
